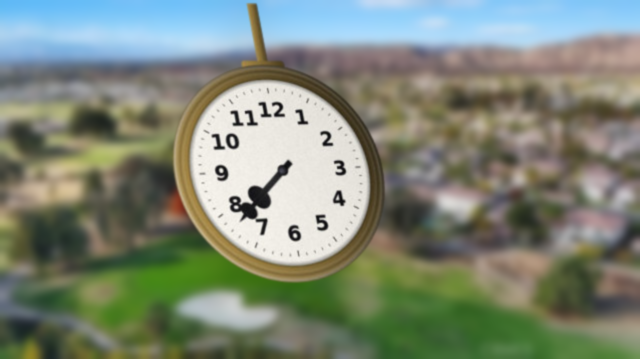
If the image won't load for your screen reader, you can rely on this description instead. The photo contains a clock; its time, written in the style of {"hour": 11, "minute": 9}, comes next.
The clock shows {"hour": 7, "minute": 38}
